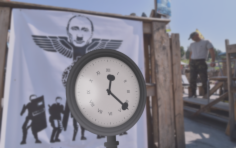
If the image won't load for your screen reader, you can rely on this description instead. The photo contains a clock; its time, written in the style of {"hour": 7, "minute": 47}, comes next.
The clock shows {"hour": 12, "minute": 22}
